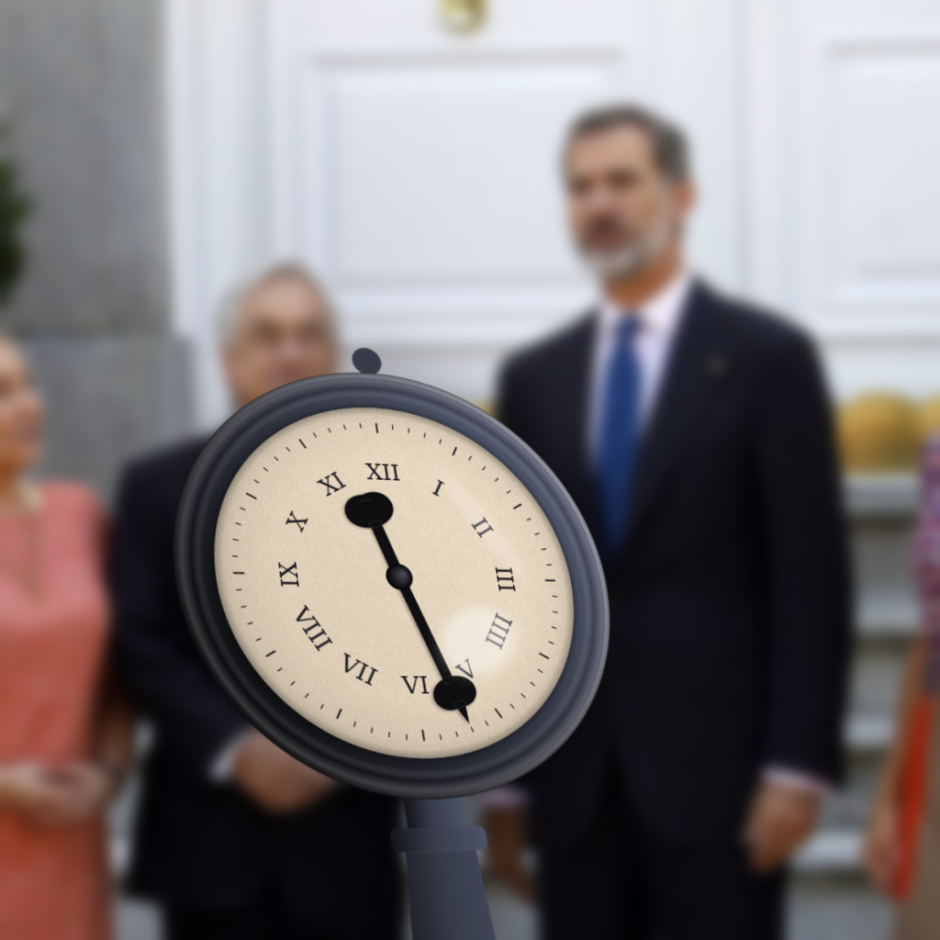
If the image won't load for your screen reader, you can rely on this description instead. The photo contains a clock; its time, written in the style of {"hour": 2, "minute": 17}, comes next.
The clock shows {"hour": 11, "minute": 27}
